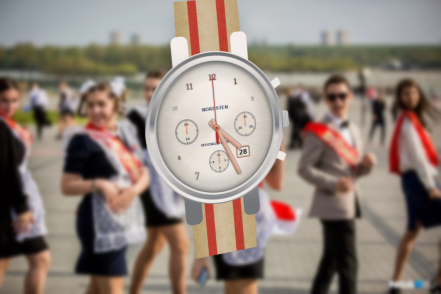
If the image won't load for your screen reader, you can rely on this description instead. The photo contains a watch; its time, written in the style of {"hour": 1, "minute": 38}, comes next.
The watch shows {"hour": 4, "minute": 26}
